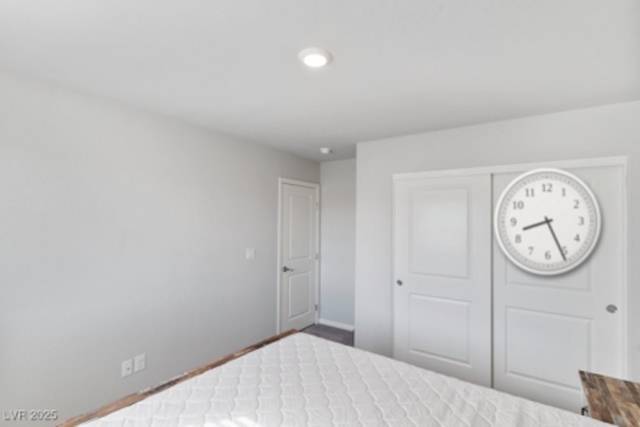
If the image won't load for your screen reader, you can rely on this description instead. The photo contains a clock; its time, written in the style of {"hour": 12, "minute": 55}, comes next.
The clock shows {"hour": 8, "minute": 26}
